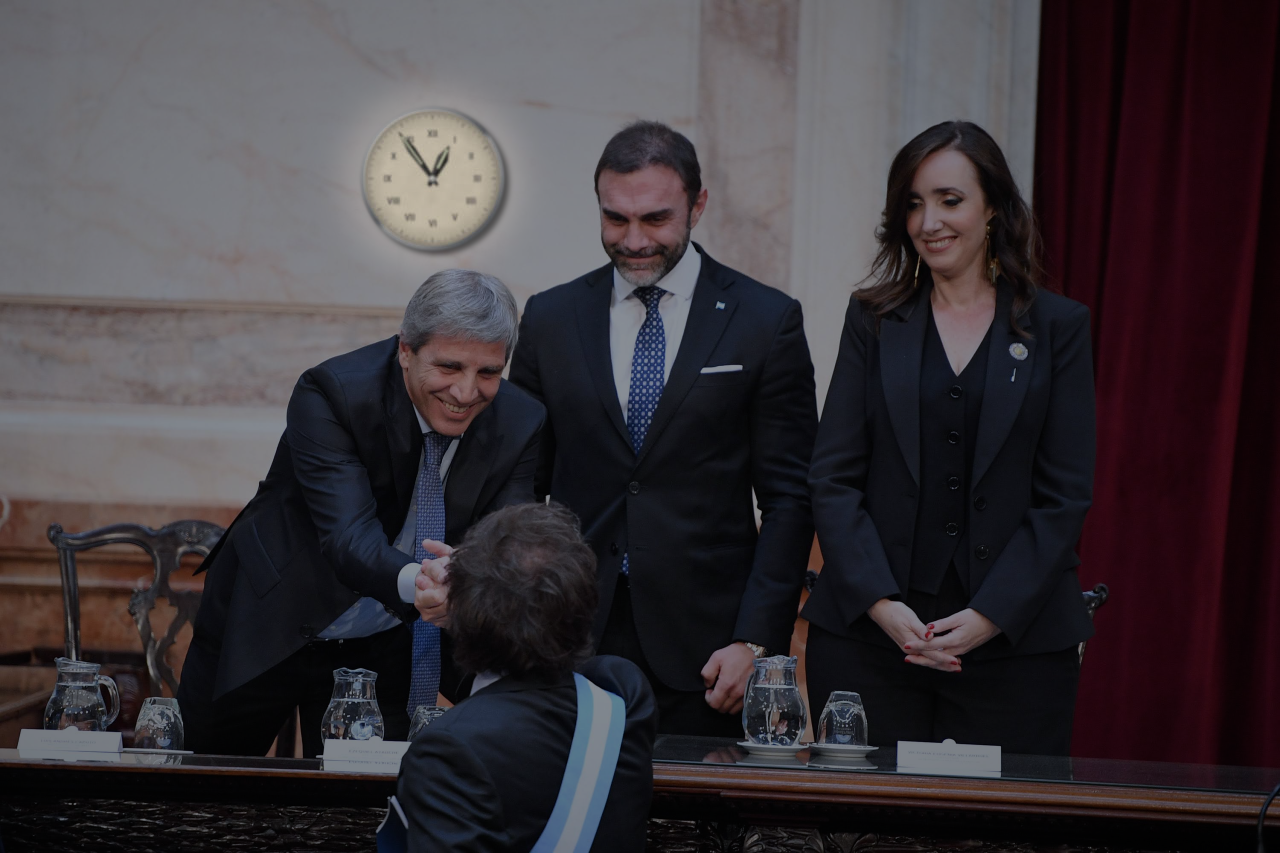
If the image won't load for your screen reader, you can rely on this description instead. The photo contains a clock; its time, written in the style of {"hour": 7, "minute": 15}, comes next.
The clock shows {"hour": 12, "minute": 54}
